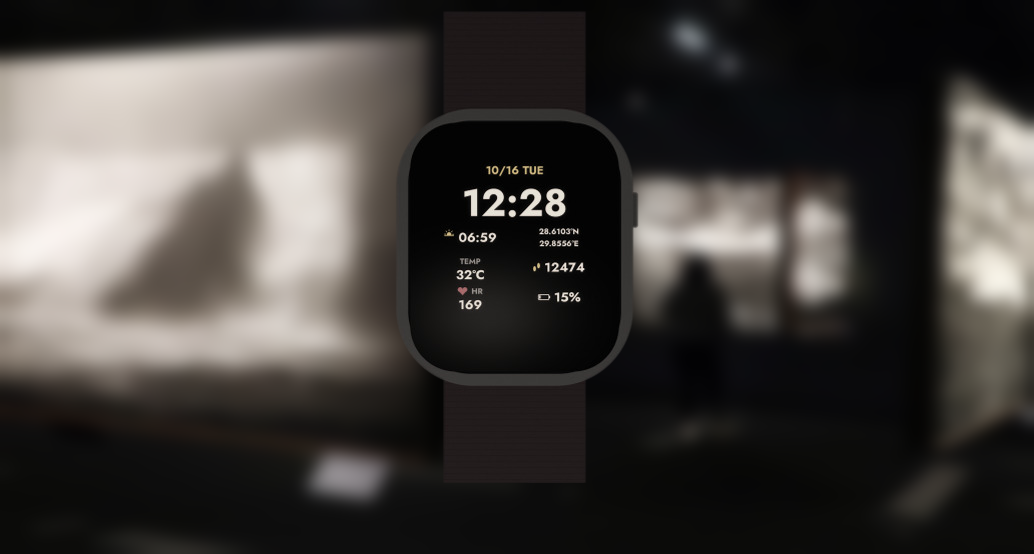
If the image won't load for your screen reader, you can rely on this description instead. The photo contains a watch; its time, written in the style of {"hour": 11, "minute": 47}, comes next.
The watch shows {"hour": 12, "minute": 28}
